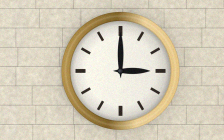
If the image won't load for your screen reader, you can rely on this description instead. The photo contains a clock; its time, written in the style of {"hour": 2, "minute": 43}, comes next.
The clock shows {"hour": 3, "minute": 0}
